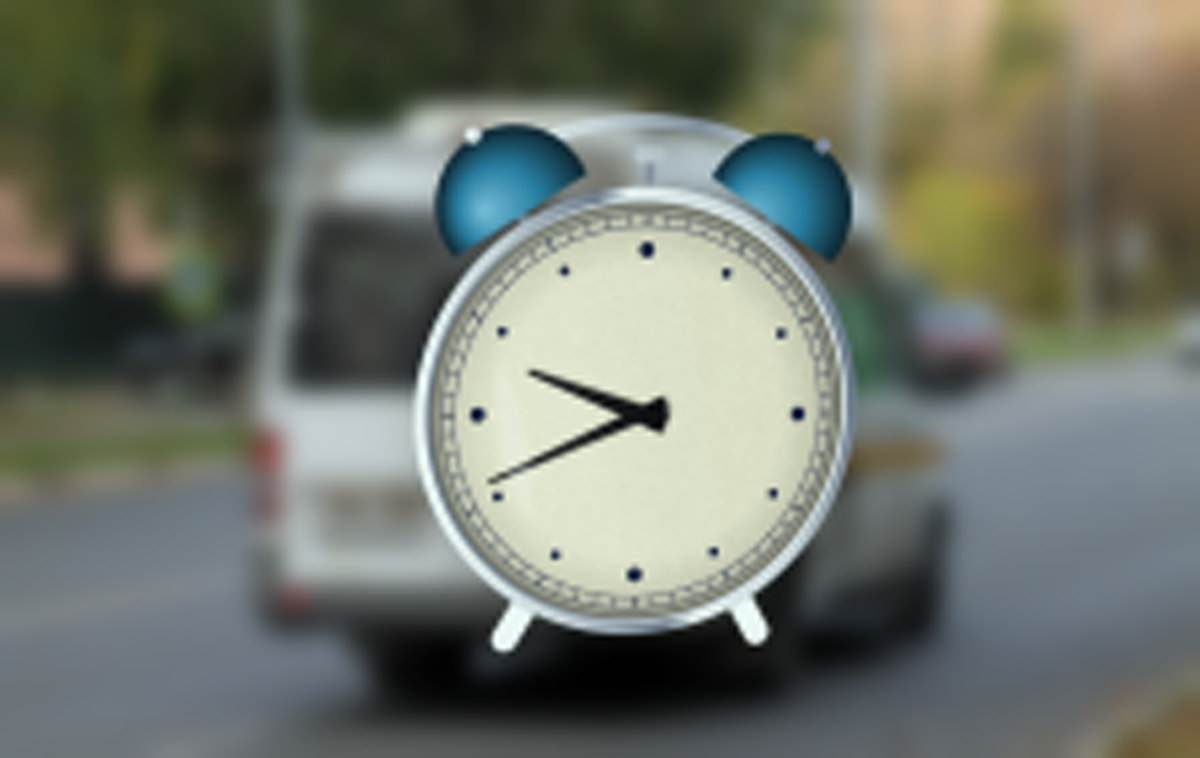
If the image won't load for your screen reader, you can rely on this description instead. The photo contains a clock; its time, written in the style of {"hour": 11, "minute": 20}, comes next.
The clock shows {"hour": 9, "minute": 41}
